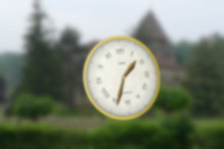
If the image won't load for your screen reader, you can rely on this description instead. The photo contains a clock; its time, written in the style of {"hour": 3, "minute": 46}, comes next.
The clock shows {"hour": 1, "minute": 34}
